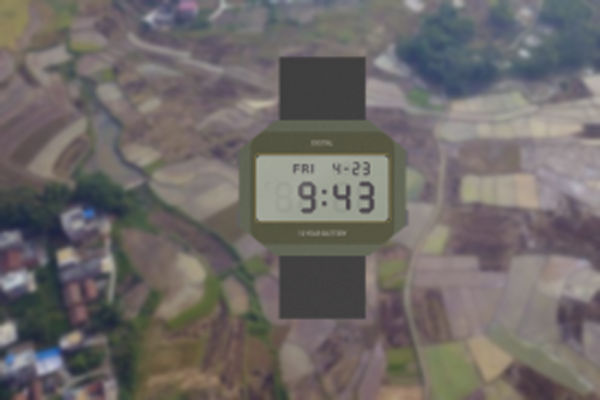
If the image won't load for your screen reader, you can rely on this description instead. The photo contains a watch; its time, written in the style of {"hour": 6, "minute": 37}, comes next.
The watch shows {"hour": 9, "minute": 43}
